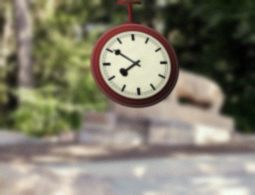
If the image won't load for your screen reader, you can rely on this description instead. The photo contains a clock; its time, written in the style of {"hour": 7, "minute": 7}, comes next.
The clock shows {"hour": 7, "minute": 51}
